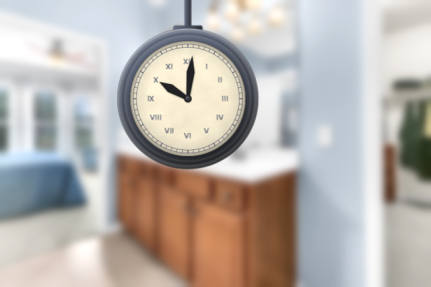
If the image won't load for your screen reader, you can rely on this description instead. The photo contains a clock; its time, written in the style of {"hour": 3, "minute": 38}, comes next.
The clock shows {"hour": 10, "minute": 1}
